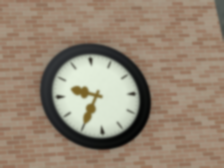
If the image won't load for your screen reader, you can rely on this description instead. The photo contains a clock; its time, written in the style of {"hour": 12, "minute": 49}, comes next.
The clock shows {"hour": 9, "minute": 35}
